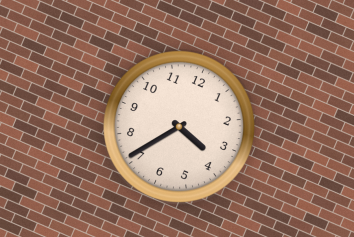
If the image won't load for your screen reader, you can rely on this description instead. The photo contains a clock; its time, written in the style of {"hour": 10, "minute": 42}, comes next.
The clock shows {"hour": 3, "minute": 36}
